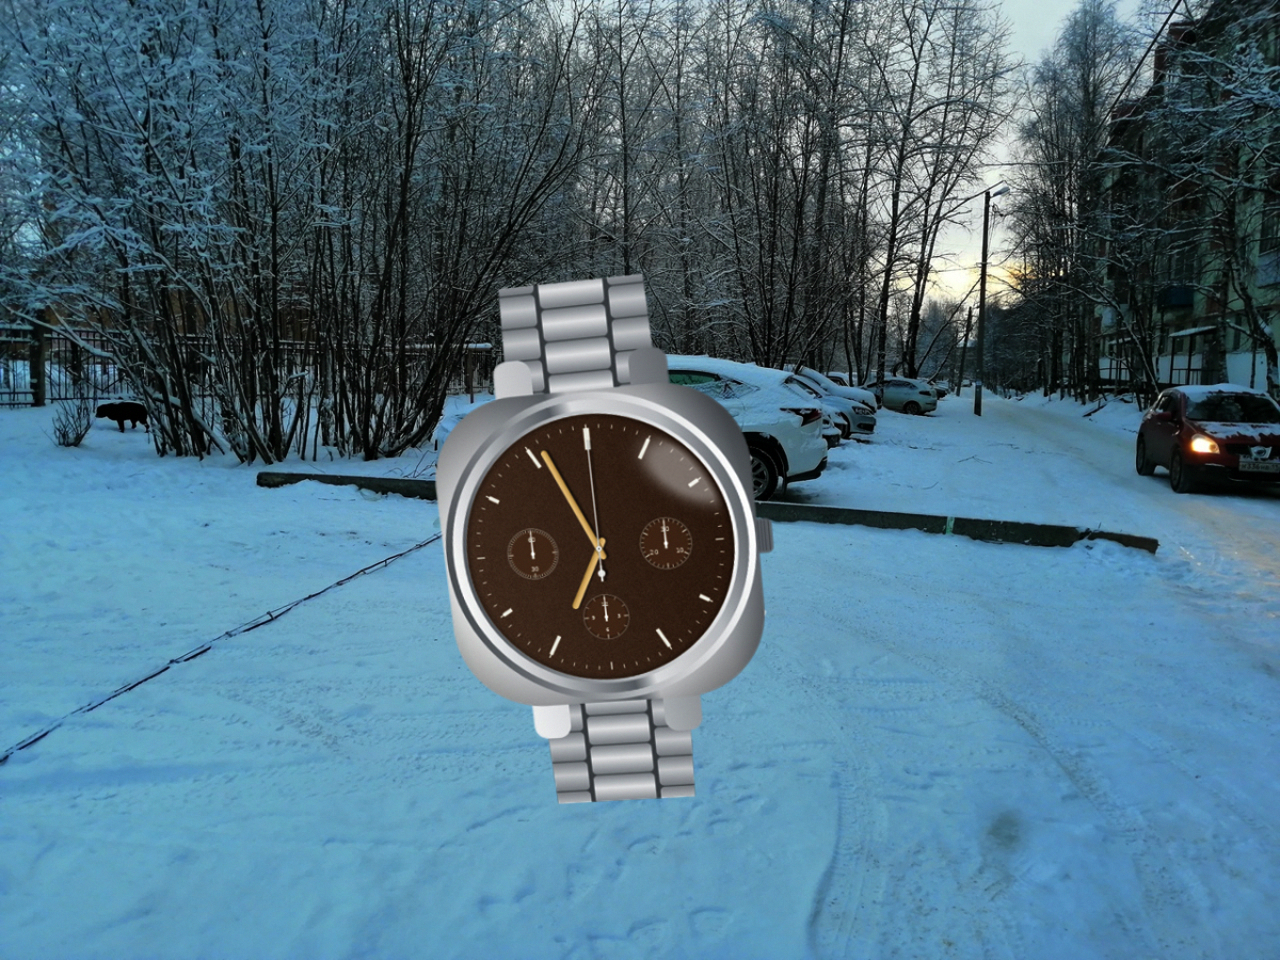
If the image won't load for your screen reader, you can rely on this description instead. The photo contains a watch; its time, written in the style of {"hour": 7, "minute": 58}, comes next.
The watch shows {"hour": 6, "minute": 56}
